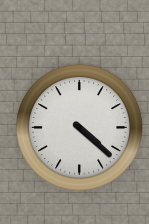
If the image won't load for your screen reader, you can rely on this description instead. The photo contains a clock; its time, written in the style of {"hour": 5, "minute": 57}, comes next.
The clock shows {"hour": 4, "minute": 22}
